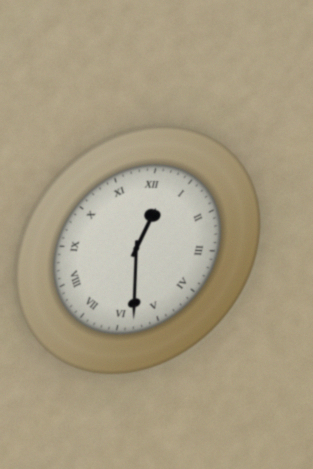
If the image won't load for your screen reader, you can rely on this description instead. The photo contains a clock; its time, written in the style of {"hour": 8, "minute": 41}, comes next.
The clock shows {"hour": 12, "minute": 28}
